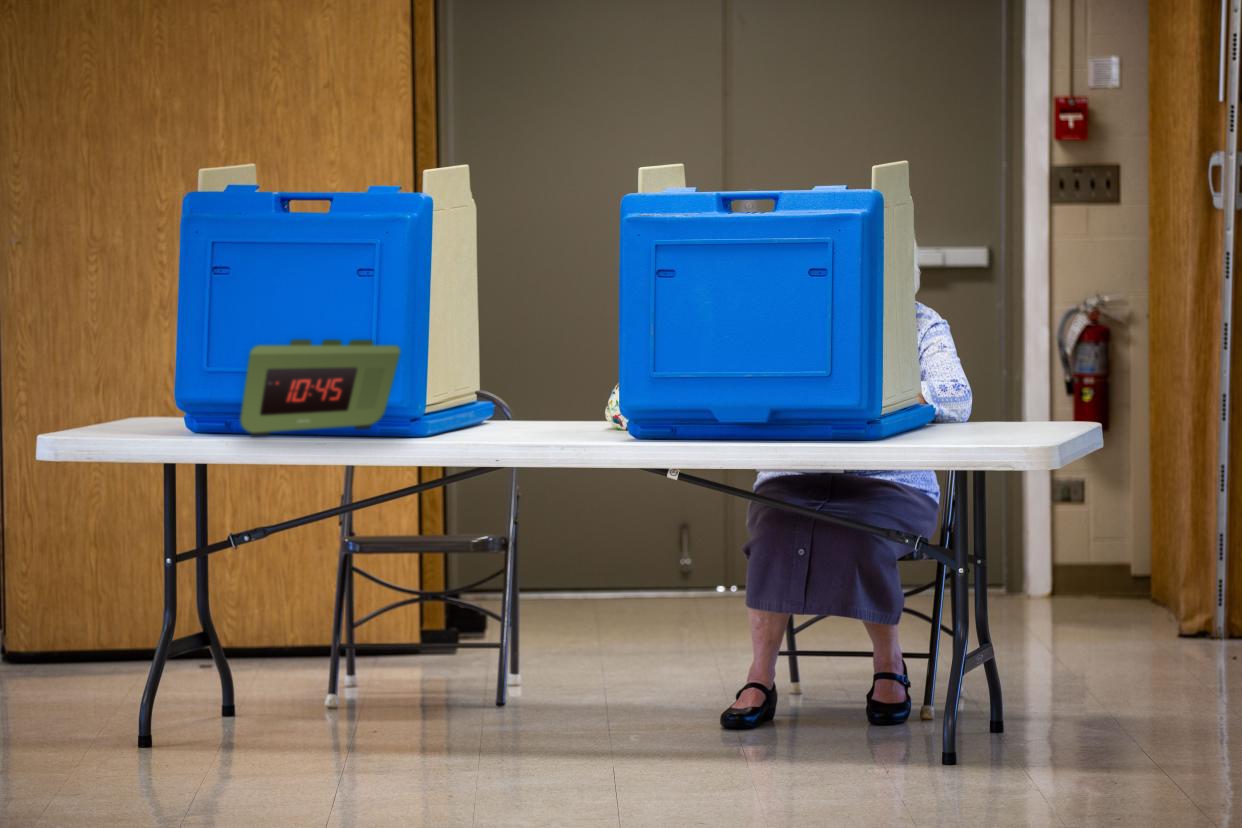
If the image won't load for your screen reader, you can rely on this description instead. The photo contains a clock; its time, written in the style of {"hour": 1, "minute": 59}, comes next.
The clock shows {"hour": 10, "minute": 45}
